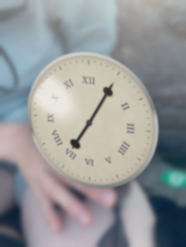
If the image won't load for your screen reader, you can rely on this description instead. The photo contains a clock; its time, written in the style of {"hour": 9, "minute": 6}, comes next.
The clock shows {"hour": 7, "minute": 5}
